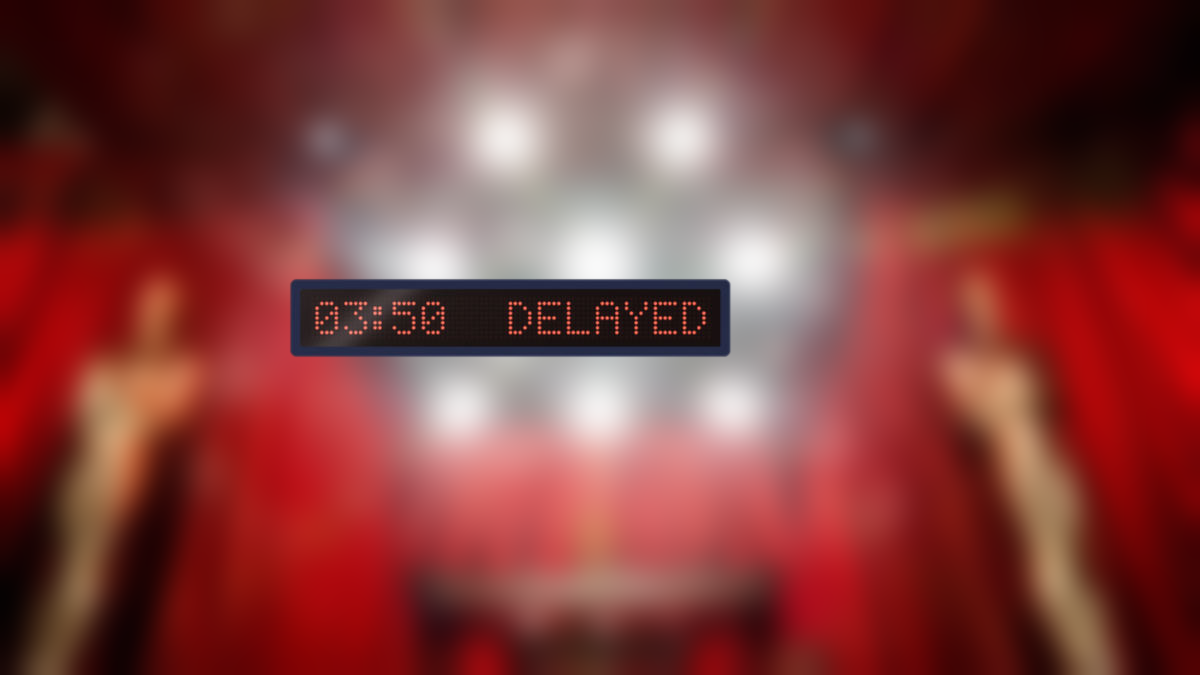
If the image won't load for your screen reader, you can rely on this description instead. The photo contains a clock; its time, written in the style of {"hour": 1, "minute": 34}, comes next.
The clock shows {"hour": 3, "minute": 50}
